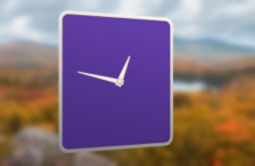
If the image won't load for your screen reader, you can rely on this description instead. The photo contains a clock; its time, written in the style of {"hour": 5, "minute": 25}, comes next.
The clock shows {"hour": 12, "minute": 47}
